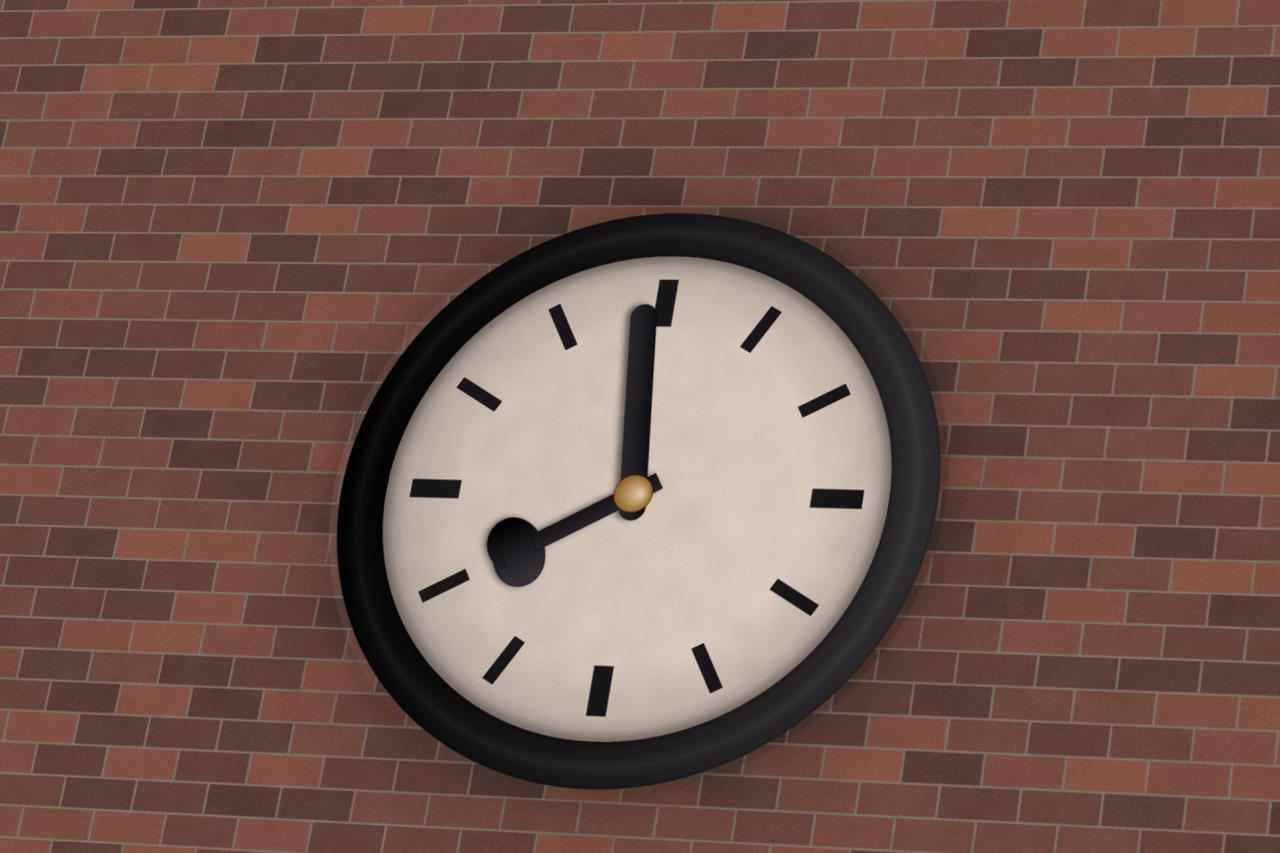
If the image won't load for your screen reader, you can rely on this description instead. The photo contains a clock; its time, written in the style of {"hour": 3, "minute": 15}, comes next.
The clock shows {"hour": 7, "minute": 59}
